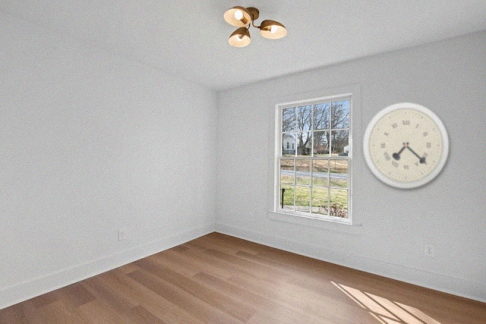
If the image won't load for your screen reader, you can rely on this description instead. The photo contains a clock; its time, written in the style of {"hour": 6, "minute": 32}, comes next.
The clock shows {"hour": 7, "minute": 22}
